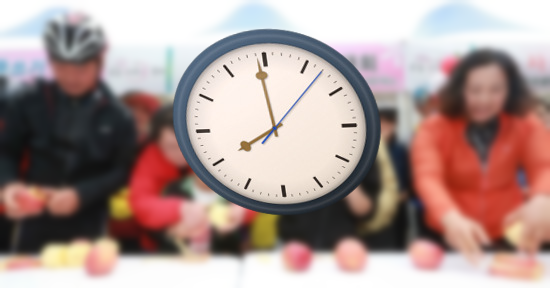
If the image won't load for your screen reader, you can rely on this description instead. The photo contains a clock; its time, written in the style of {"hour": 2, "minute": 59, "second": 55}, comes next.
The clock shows {"hour": 7, "minute": 59, "second": 7}
